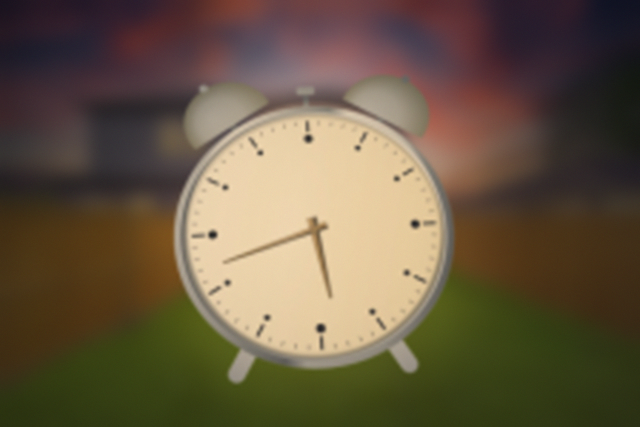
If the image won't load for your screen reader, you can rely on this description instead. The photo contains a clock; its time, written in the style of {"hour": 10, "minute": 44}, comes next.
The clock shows {"hour": 5, "minute": 42}
